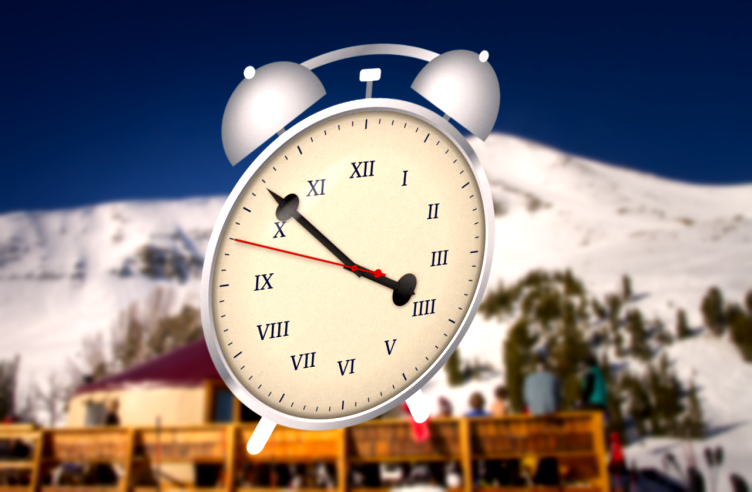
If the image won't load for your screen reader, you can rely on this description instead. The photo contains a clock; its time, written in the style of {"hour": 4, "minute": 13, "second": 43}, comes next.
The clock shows {"hour": 3, "minute": 51, "second": 48}
